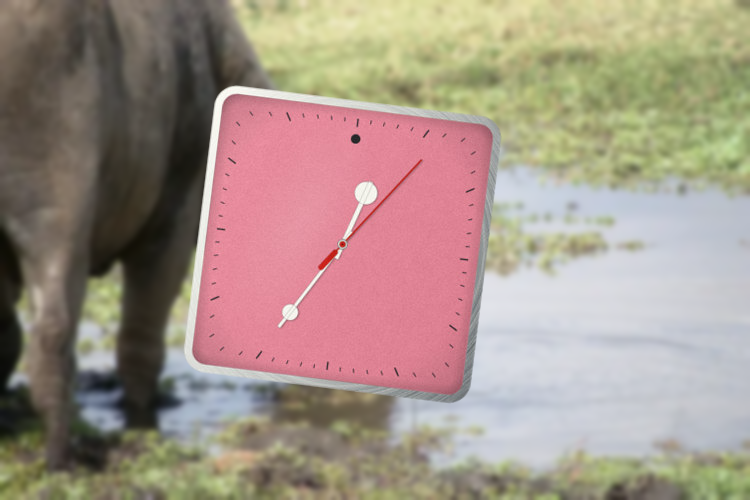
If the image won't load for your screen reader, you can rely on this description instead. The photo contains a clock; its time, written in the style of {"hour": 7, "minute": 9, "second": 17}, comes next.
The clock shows {"hour": 12, "minute": 35, "second": 6}
